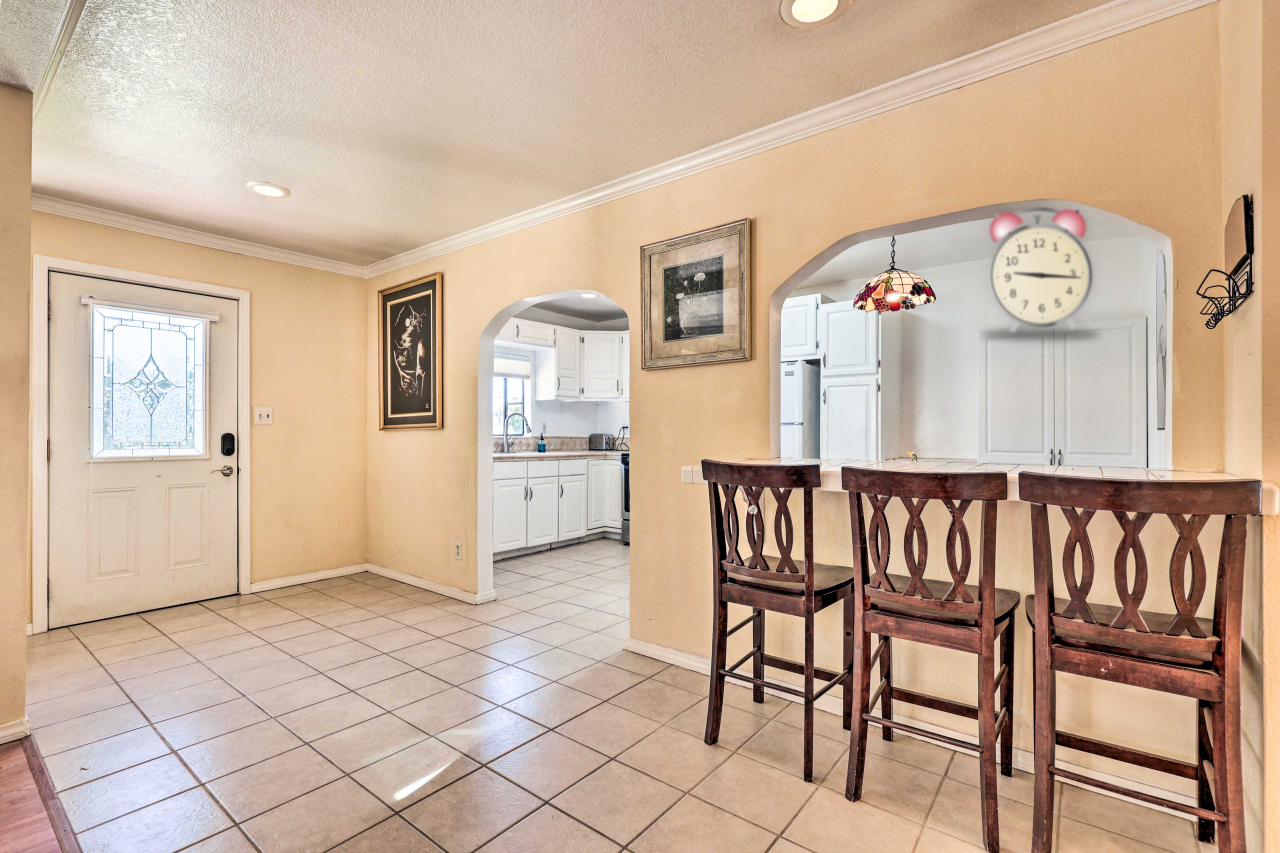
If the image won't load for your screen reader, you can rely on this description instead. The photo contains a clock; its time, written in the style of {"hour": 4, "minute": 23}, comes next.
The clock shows {"hour": 9, "minute": 16}
